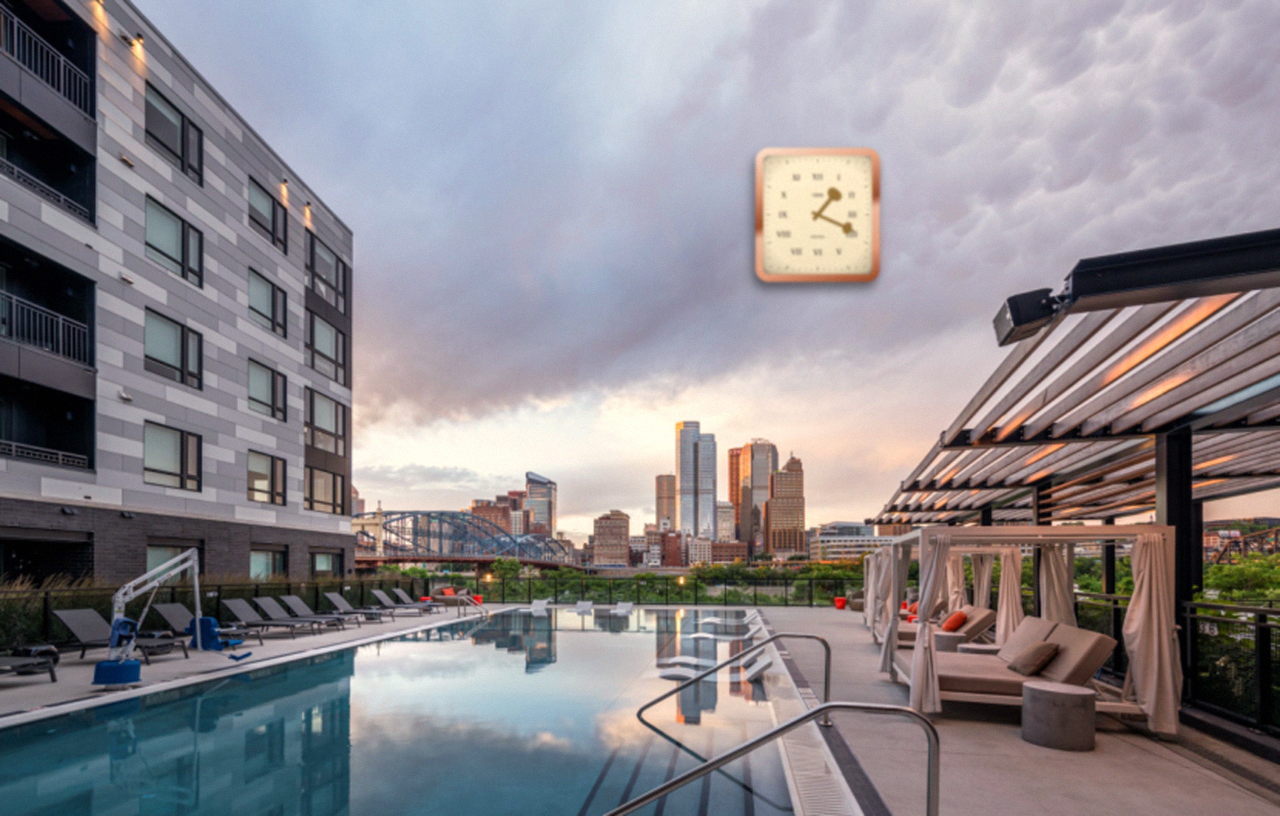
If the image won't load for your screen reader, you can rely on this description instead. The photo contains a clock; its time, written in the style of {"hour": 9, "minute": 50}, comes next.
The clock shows {"hour": 1, "minute": 19}
